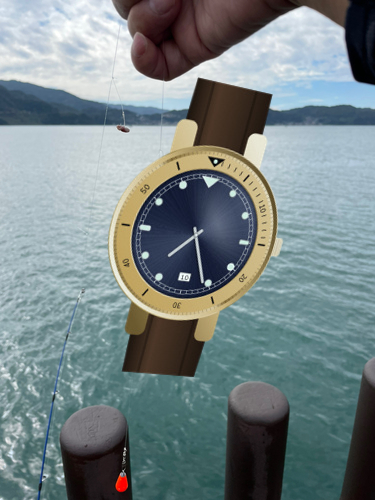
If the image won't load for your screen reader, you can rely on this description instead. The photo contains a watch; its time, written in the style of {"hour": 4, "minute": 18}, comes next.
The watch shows {"hour": 7, "minute": 26}
